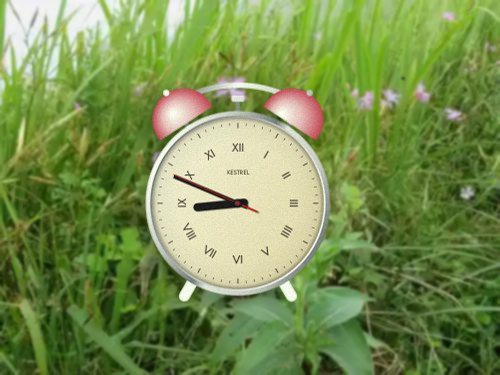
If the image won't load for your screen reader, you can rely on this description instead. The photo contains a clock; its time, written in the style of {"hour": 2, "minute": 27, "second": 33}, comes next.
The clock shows {"hour": 8, "minute": 48, "second": 49}
